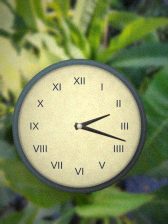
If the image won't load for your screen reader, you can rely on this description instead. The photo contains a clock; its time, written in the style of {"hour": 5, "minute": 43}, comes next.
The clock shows {"hour": 2, "minute": 18}
